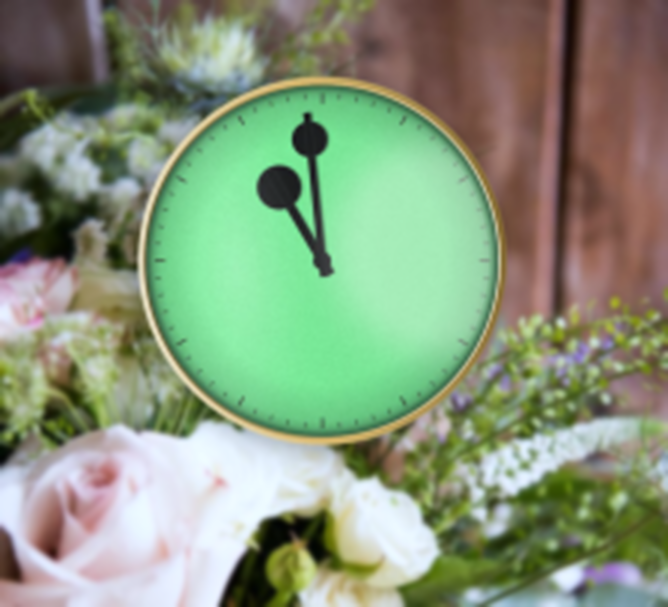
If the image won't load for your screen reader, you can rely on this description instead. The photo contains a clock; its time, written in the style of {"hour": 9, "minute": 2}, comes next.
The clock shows {"hour": 10, "minute": 59}
